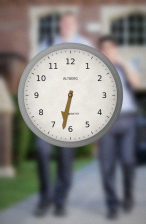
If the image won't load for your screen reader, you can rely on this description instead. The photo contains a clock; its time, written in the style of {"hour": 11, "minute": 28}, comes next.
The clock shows {"hour": 6, "minute": 32}
